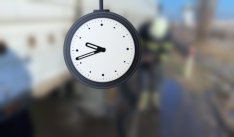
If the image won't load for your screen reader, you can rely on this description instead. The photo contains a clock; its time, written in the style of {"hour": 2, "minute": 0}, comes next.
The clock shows {"hour": 9, "minute": 42}
